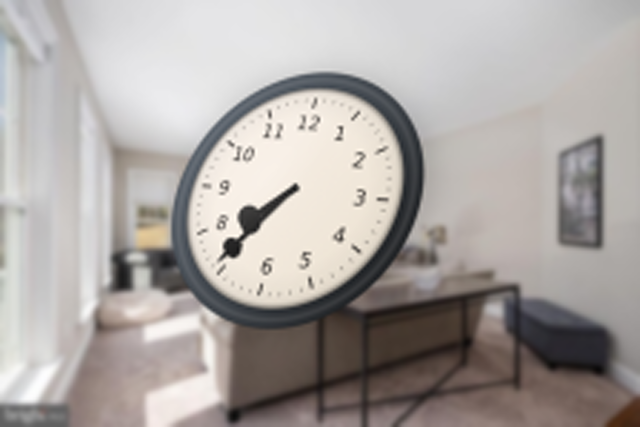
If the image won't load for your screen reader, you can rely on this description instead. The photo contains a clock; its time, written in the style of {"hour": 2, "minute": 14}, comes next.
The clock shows {"hour": 7, "minute": 36}
